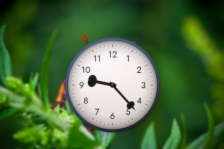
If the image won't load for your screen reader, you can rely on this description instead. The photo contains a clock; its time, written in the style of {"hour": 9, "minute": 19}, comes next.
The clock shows {"hour": 9, "minute": 23}
